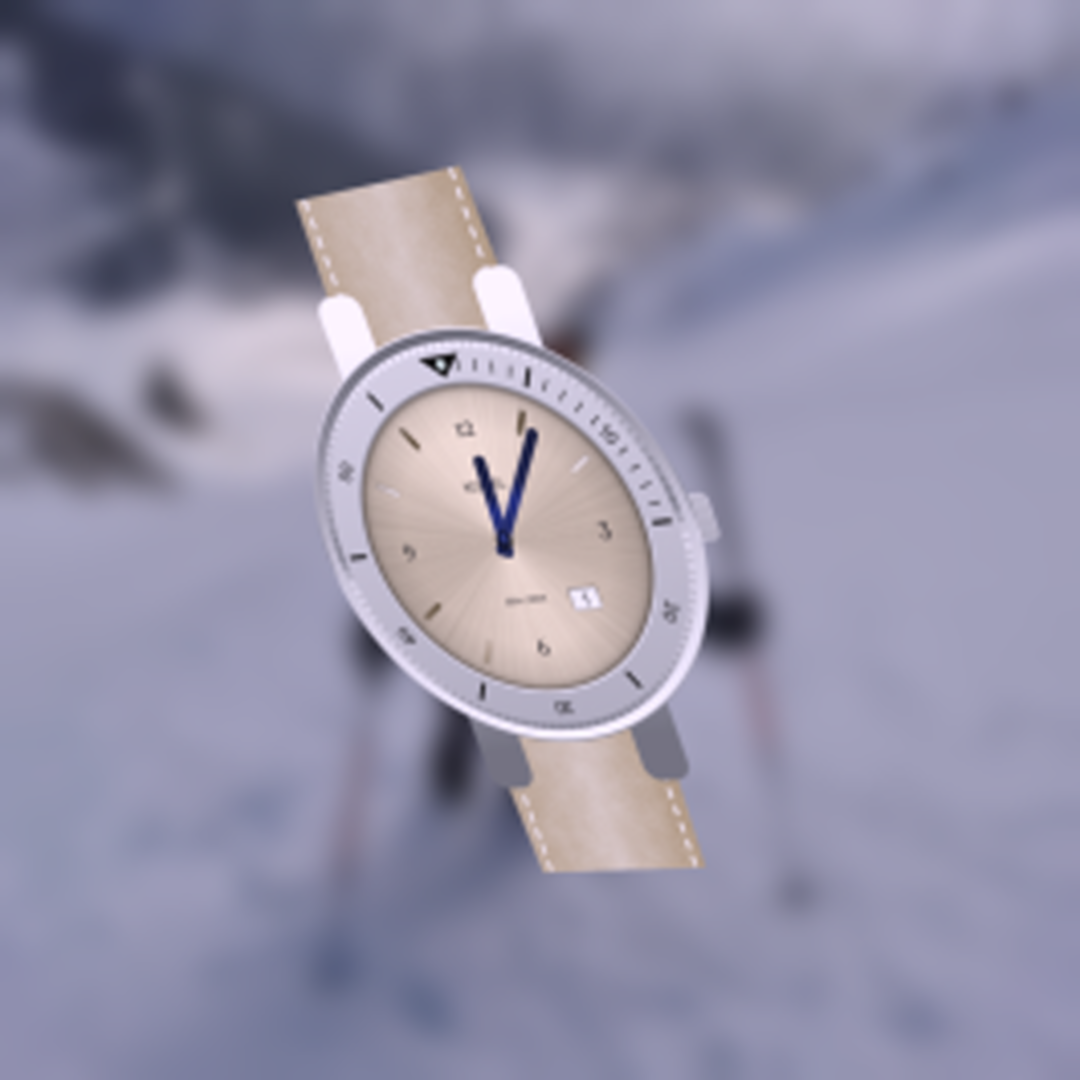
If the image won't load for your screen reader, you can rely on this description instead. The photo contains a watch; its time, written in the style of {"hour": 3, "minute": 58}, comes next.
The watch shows {"hour": 12, "minute": 6}
